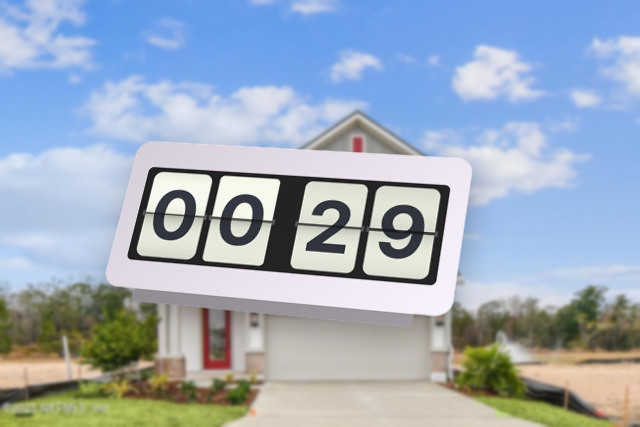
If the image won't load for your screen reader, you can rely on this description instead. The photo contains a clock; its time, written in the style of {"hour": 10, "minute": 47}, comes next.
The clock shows {"hour": 0, "minute": 29}
